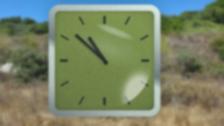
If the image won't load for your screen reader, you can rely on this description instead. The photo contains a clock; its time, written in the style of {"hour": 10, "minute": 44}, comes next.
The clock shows {"hour": 10, "minute": 52}
